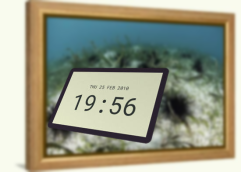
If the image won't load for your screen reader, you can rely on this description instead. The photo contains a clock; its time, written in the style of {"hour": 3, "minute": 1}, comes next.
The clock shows {"hour": 19, "minute": 56}
